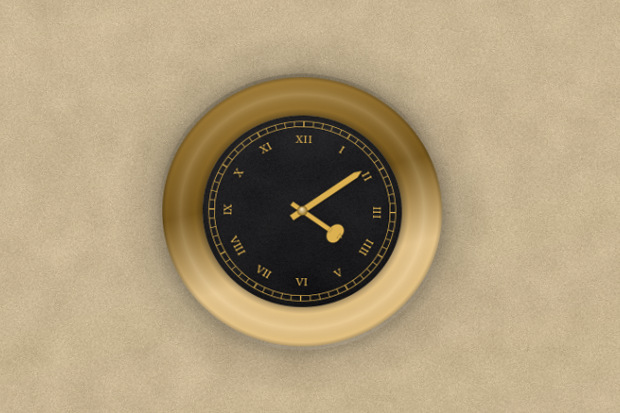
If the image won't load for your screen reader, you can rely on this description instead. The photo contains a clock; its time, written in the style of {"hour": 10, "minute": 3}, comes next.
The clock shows {"hour": 4, "minute": 9}
